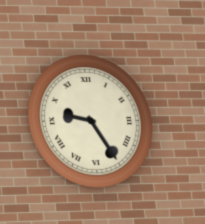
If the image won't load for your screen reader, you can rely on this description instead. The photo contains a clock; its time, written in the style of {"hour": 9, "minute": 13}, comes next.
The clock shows {"hour": 9, "minute": 25}
